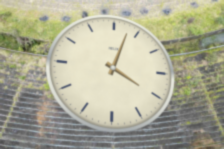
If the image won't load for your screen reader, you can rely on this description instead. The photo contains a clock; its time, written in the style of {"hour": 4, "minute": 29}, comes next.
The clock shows {"hour": 4, "minute": 3}
